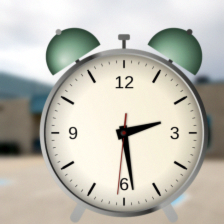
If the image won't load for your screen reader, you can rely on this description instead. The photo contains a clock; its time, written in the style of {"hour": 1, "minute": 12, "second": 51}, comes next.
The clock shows {"hour": 2, "minute": 28, "second": 31}
